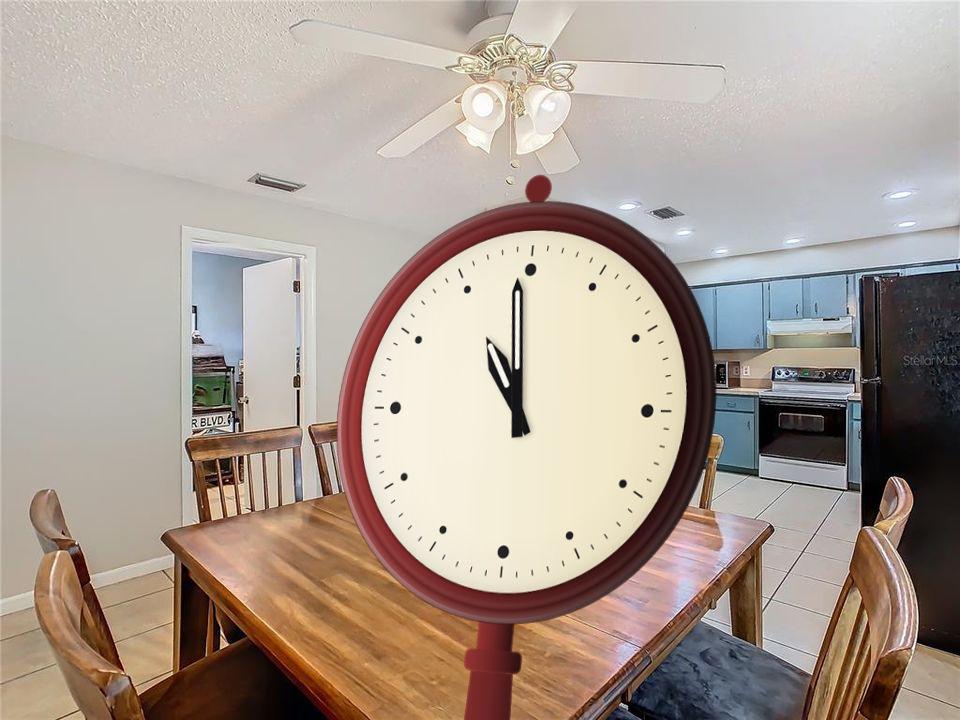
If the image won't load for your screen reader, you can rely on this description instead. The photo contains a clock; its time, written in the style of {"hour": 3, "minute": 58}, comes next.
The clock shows {"hour": 10, "minute": 59}
